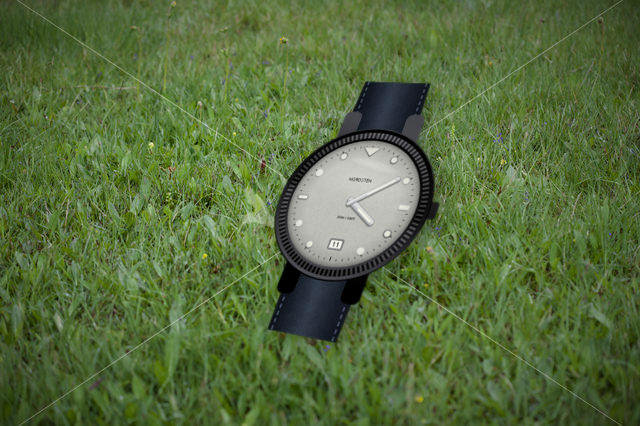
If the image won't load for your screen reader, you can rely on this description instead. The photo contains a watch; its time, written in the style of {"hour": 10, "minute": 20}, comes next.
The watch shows {"hour": 4, "minute": 9}
